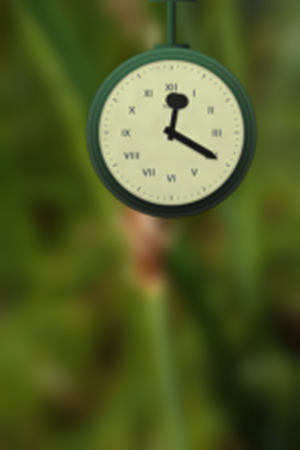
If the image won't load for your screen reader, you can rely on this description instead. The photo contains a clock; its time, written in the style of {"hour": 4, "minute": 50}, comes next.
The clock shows {"hour": 12, "minute": 20}
